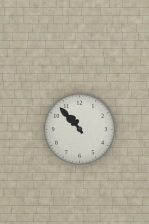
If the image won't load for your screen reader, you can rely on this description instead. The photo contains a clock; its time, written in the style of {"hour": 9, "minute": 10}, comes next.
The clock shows {"hour": 10, "minute": 53}
